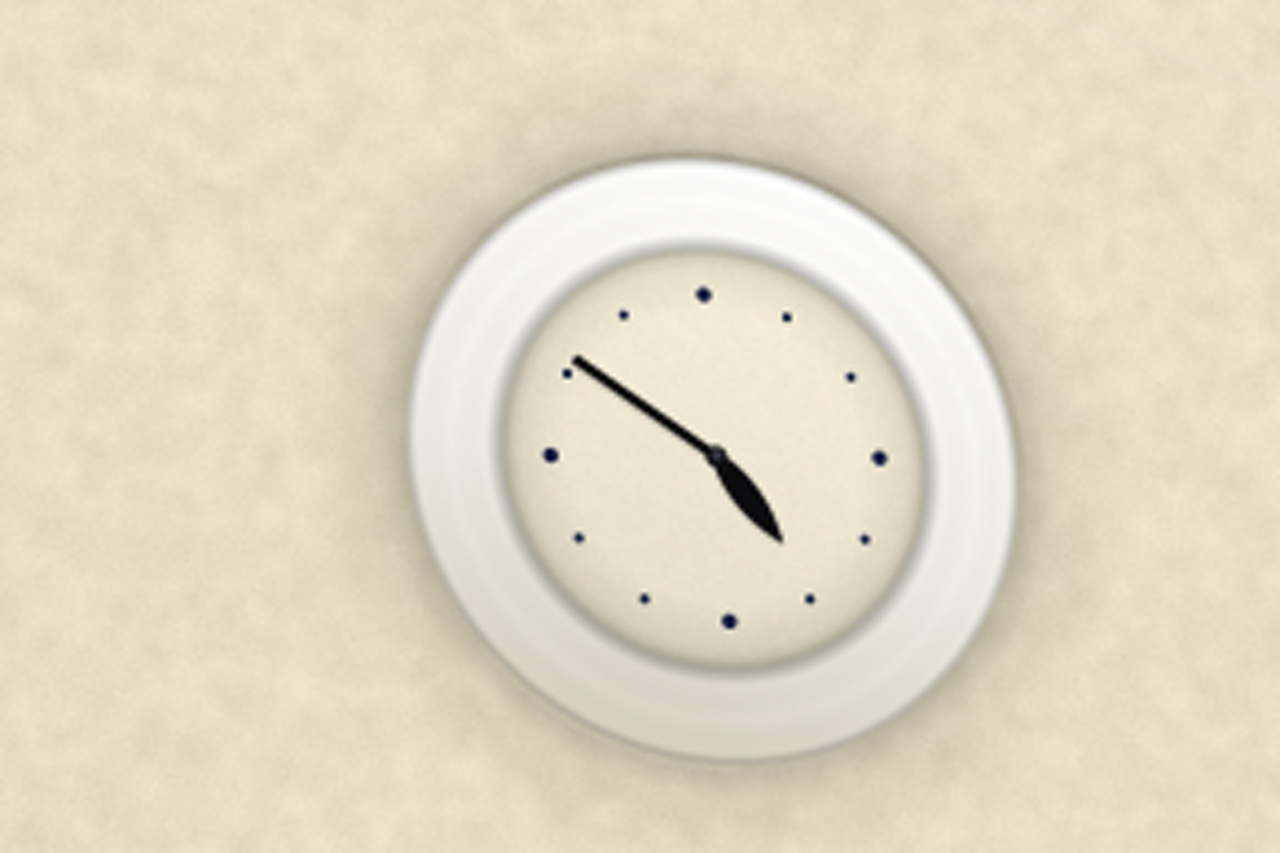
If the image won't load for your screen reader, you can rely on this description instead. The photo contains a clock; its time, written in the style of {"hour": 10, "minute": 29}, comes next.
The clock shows {"hour": 4, "minute": 51}
